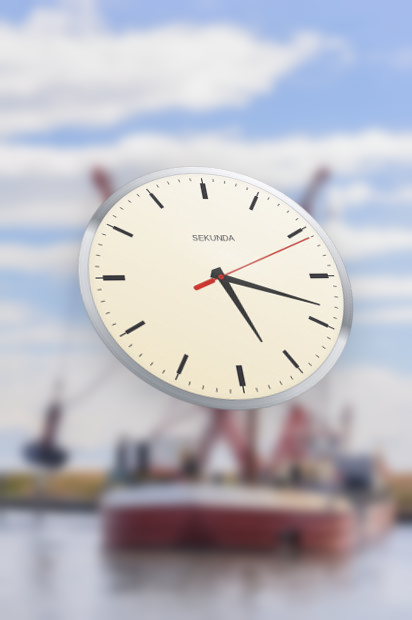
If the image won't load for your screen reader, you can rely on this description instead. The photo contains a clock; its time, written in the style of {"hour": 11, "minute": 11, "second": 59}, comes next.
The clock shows {"hour": 5, "minute": 18, "second": 11}
